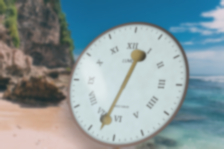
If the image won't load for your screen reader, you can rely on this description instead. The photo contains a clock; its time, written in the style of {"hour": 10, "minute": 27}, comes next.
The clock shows {"hour": 12, "minute": 33}
